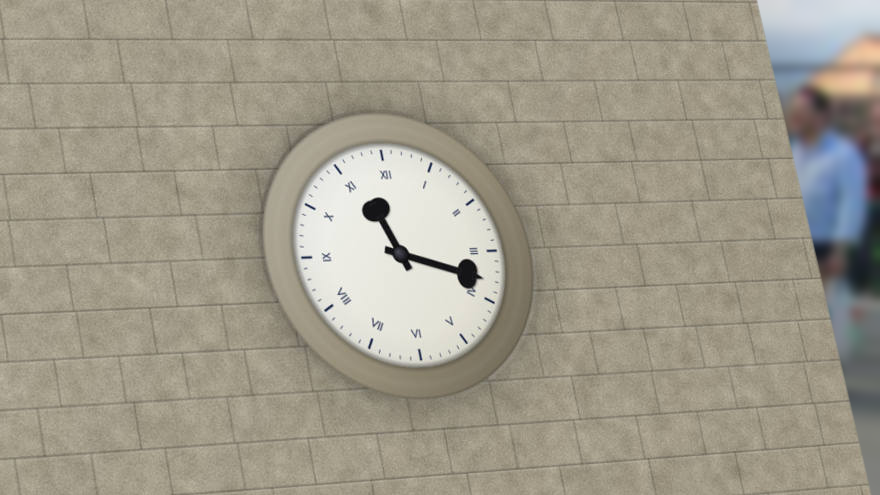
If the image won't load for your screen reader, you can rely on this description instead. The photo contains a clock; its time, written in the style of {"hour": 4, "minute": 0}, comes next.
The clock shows {"hour": 11, "minute": 18}
